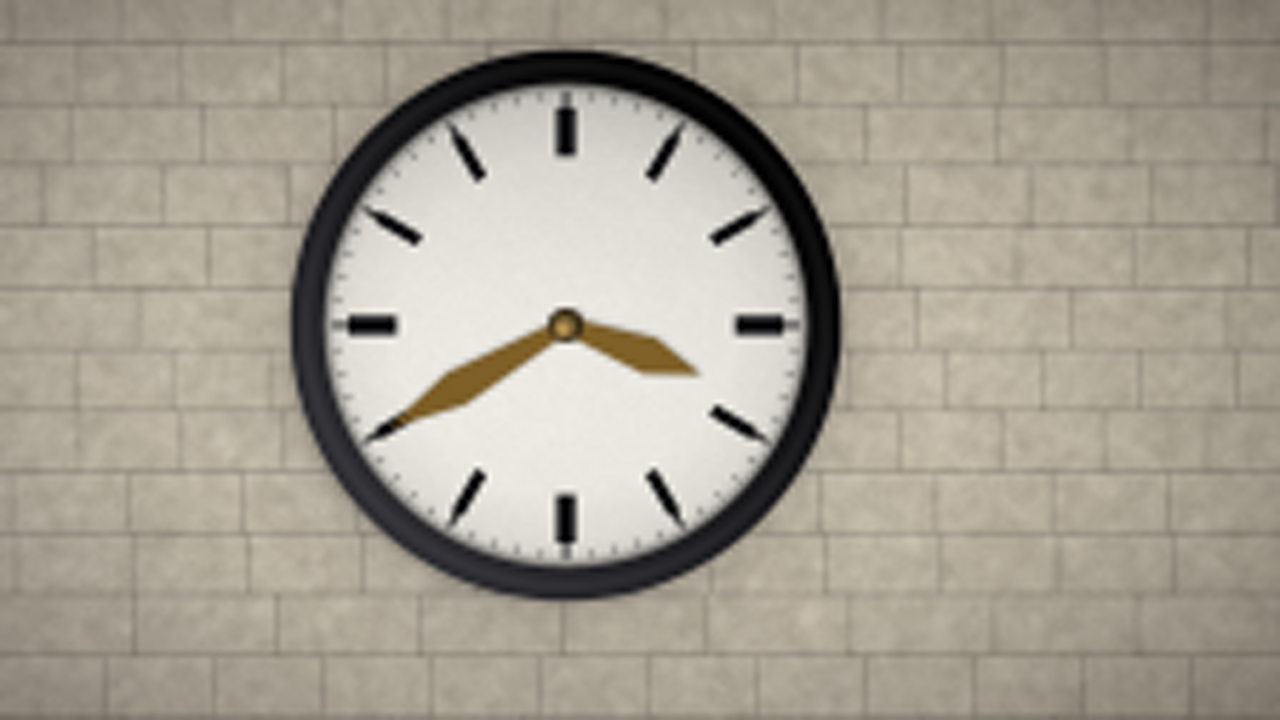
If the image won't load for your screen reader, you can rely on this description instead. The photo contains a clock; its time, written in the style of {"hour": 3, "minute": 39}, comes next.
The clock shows {"hour": 3, "minute": 40}
